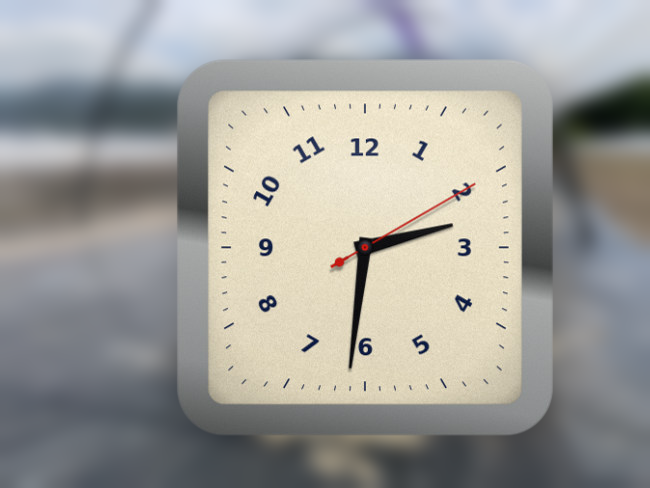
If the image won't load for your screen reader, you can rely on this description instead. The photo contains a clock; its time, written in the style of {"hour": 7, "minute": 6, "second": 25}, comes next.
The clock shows {"hour": 2, "minute": 31, "second": 10}
